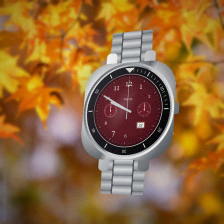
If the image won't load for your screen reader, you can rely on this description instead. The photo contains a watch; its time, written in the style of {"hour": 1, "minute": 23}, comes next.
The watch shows {"hour": 9, "minute": 50}
